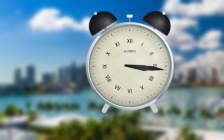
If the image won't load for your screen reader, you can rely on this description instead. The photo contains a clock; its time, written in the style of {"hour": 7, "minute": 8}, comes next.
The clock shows {"hour": 3, "minute": 16}
